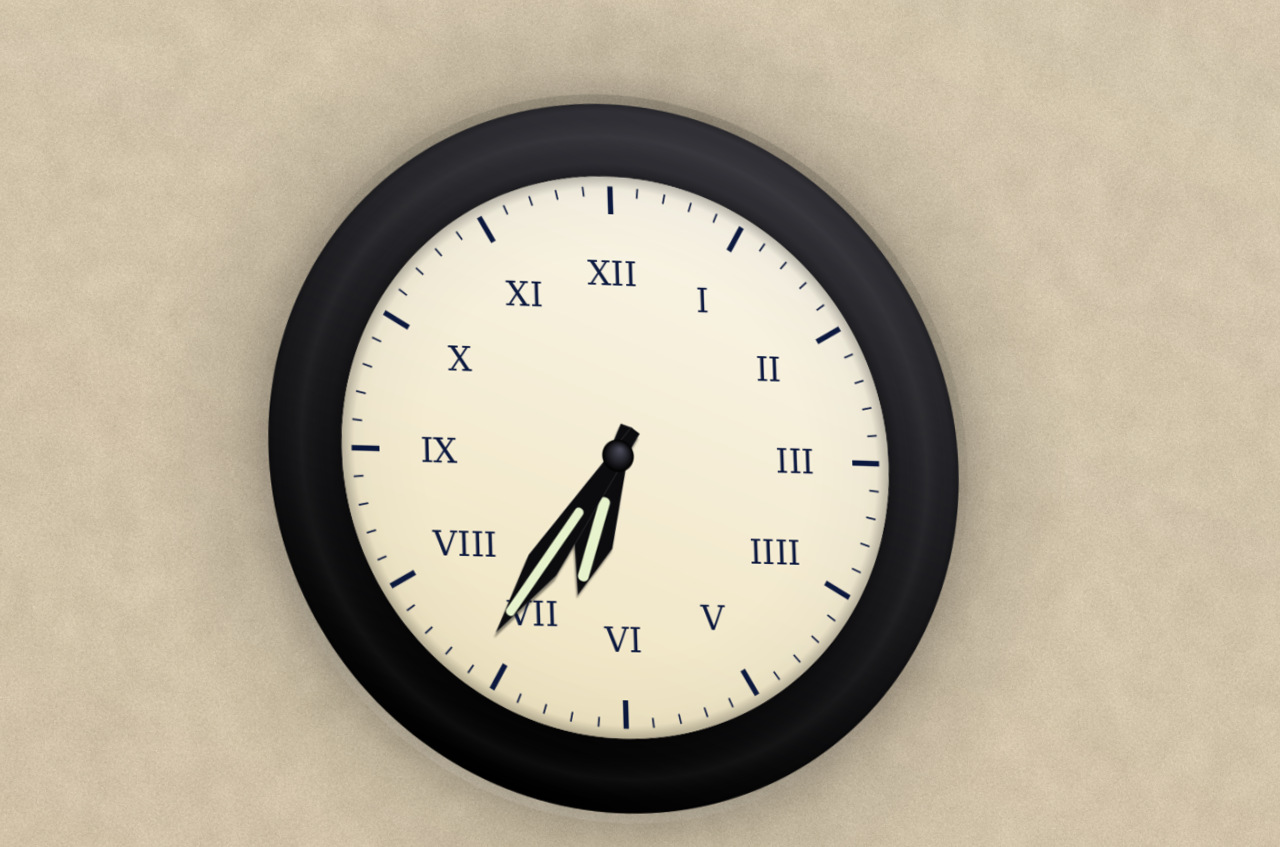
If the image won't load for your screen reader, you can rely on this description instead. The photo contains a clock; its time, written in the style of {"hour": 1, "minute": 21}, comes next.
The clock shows {"hour": 6, "minute": 36}
